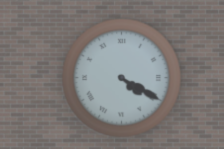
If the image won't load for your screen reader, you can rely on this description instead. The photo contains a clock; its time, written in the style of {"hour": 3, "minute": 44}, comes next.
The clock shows {"hour": 4, "minute": 20}
